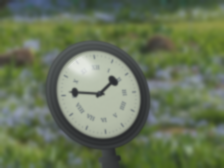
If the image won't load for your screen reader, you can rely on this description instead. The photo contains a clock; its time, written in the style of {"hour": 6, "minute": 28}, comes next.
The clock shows {"hour": 1, "minute": 46}
